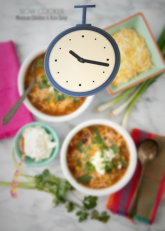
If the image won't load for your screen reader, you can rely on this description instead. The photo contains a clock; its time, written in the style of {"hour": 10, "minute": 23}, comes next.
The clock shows {"hour": 10, "minute": 17}
